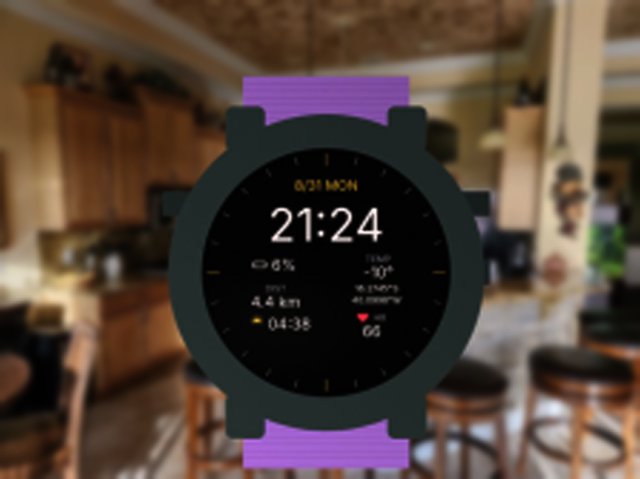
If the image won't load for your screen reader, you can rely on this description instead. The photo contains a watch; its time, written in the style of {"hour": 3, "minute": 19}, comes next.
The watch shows {"hour": 21, "minute": 24}
